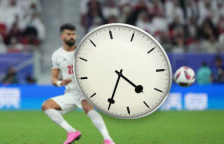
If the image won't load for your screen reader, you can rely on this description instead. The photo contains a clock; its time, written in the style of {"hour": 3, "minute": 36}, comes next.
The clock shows {"hour": 4, "minute": 35}
